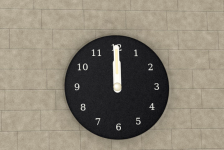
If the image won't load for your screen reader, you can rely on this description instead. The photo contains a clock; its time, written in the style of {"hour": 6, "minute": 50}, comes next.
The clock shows {"hour": 12, "minute": 0}
